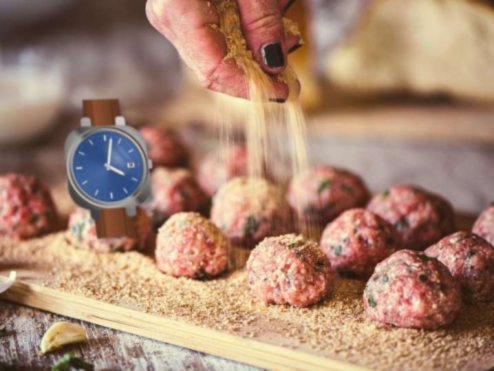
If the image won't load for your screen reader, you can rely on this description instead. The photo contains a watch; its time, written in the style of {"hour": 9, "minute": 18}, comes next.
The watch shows {"hour": 4, "minute": 2}
